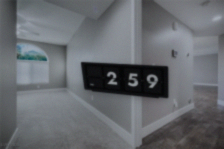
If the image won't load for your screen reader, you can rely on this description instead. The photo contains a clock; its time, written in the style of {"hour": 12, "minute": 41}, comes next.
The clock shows {"hour": 2, "minute": 59}
